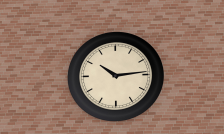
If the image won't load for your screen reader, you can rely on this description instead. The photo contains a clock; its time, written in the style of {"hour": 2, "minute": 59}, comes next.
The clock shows {"hour": 10, "minute": 14}
